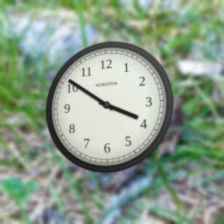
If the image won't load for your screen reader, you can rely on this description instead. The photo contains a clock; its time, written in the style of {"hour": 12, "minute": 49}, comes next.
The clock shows {"hour": 3, "minute": 51}
